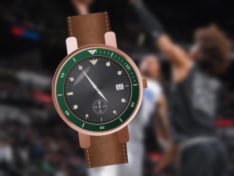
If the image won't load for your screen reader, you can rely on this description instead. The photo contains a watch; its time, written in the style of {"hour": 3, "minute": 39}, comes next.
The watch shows {"hour": 4, "minute": 55}
